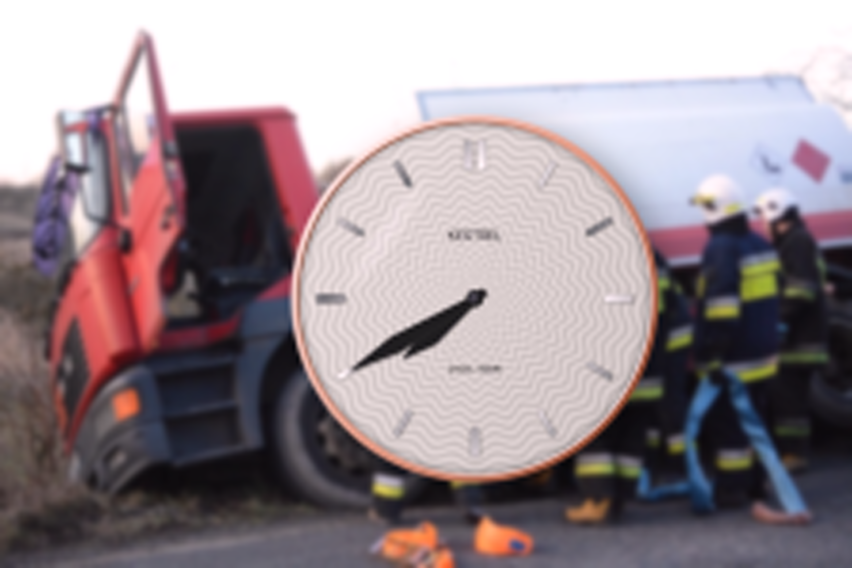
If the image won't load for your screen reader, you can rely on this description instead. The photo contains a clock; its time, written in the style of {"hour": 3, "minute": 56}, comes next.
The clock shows {"hour": 7, "minute": 40}
